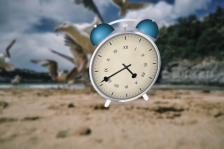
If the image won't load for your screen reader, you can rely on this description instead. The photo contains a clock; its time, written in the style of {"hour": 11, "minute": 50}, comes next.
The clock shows {"hour": 4, "minute": 41}
